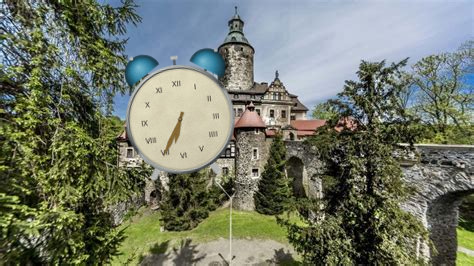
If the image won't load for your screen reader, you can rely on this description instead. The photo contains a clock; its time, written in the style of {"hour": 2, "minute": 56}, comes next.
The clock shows {"hour": 6, "minute": 35}
